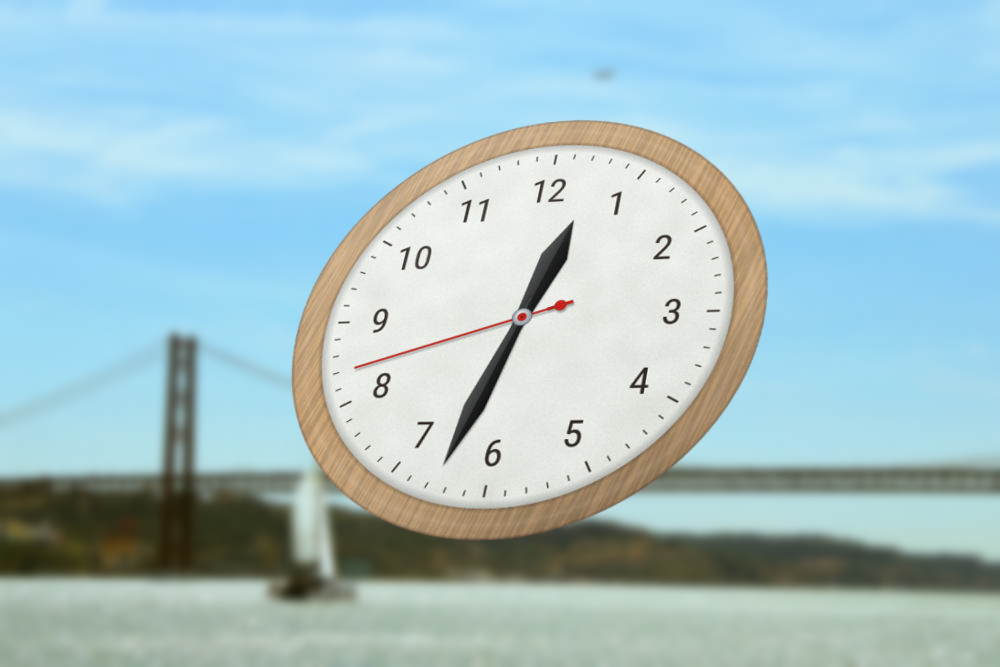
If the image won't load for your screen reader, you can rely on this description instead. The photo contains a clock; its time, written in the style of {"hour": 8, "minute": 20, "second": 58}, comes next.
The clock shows {"hour": 12, "minute": 32, "second": 42}
